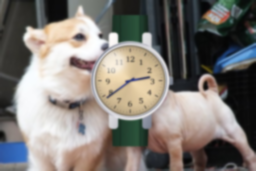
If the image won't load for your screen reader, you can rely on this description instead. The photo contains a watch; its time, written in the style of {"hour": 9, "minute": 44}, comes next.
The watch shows {"hour": 2, "minute": 39}
